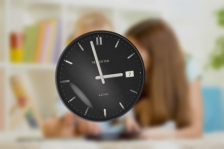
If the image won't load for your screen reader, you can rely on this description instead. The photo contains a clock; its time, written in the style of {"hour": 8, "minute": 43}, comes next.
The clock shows {"hour": 2, "minute": 58}
